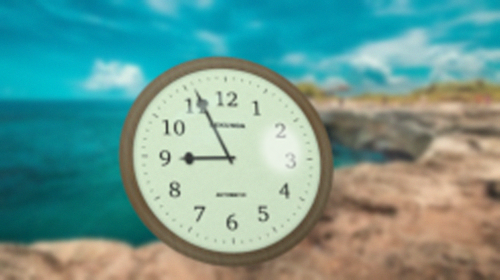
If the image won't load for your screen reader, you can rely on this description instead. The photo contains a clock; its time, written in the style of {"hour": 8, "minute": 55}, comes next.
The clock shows {"hour": 8, "minute": 56}
